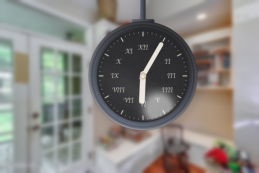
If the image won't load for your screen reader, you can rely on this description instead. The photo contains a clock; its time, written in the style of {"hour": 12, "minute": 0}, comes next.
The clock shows {"hour": 6, "minute": 5}
